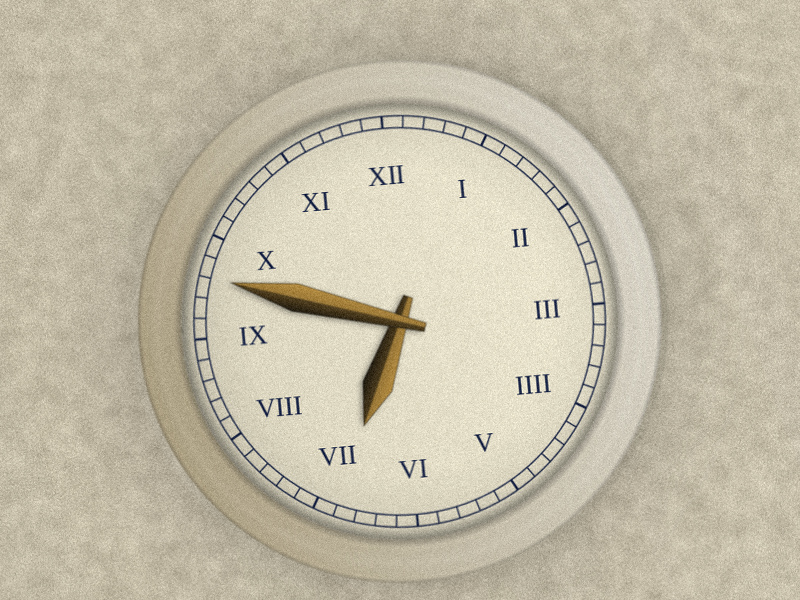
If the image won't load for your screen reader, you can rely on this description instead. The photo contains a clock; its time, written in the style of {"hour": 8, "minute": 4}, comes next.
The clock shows {"hour": 6, "minute": 48}
